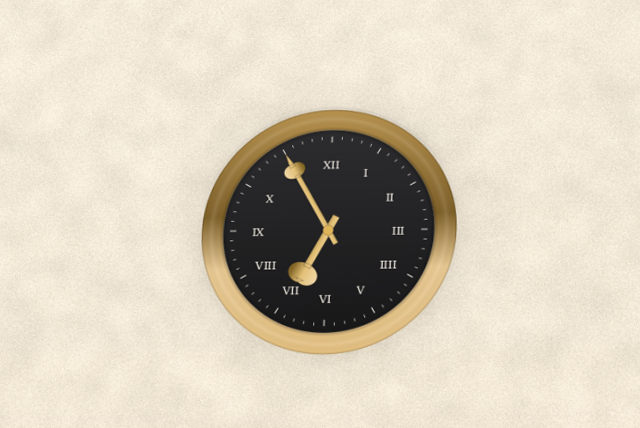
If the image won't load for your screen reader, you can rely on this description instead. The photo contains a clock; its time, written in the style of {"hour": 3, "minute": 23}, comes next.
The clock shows {"hour": 6, "minute": 55}
